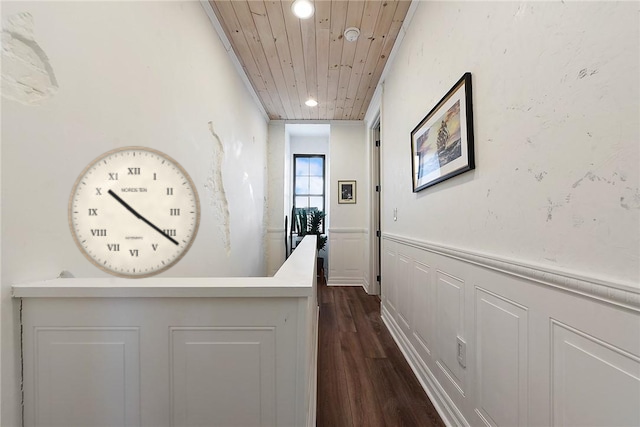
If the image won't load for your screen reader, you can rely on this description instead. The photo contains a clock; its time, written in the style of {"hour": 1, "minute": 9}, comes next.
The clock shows {"hour": 10, "minute": 21}
